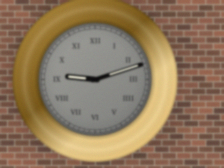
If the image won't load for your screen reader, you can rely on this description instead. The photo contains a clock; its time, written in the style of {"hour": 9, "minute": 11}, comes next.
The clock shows {"hour": 9, "minute": 12}
